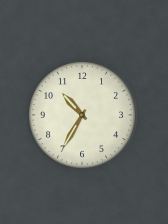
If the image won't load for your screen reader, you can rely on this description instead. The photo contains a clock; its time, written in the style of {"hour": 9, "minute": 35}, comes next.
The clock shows {"hour": 10, "minute": 35}
